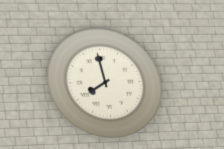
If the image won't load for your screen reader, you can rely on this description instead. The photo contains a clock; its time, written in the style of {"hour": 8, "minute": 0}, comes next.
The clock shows {"hour": 7, "minute": 59}
